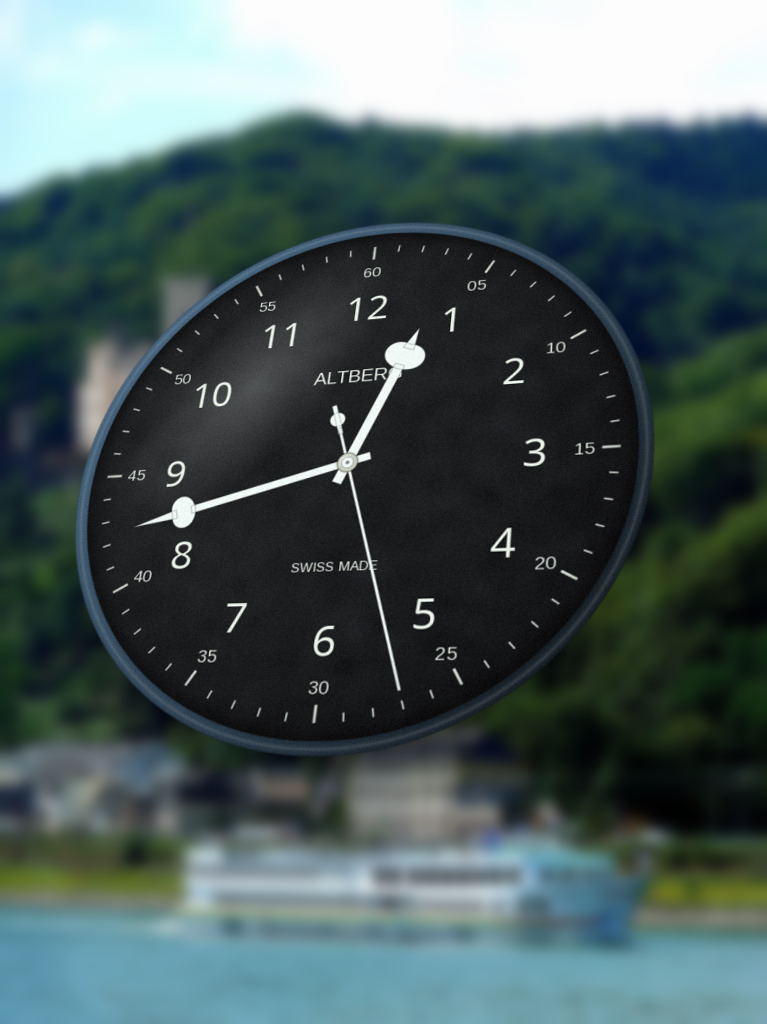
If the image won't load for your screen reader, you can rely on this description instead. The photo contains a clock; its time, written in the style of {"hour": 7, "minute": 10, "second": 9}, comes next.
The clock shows {"hour": 12, "minute": 42, "second": 27}
